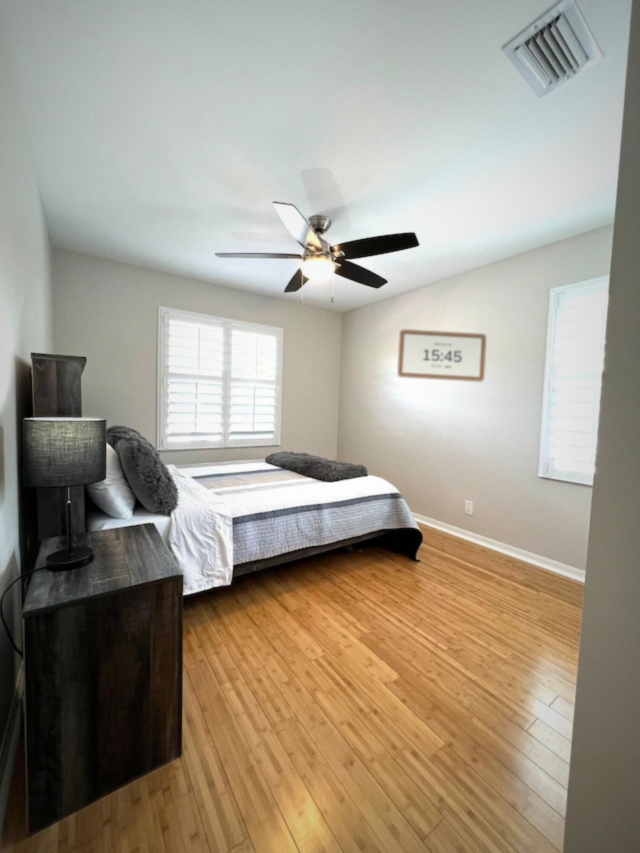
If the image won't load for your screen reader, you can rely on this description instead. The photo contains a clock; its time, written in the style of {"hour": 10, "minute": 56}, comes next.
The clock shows {"hour": 15, "minute": 45}
